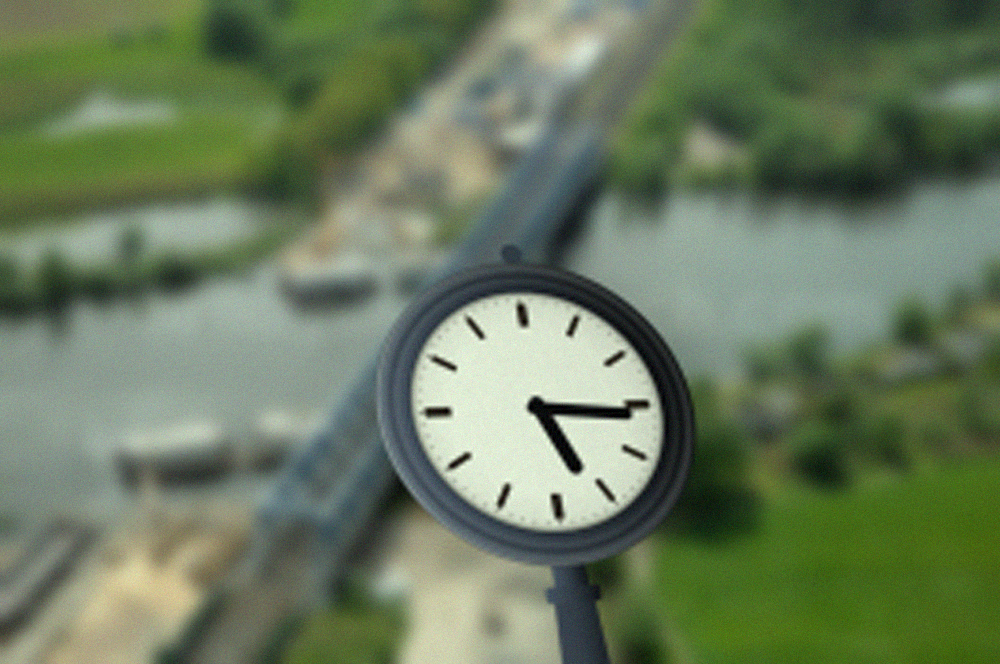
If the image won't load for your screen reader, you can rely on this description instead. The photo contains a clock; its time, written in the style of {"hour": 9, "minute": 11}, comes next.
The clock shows {"hour": 5, "minute": 16}
